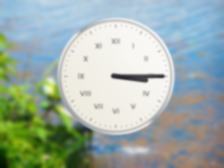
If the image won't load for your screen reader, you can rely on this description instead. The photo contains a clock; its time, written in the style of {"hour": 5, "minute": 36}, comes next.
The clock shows {"hour": 3, "minute": 15}
